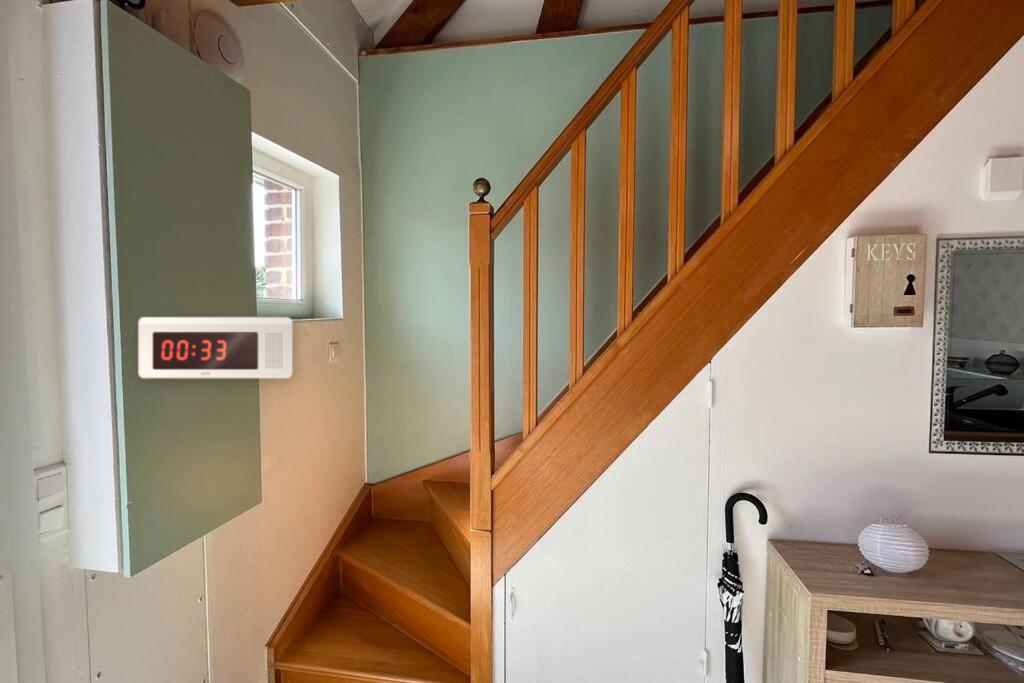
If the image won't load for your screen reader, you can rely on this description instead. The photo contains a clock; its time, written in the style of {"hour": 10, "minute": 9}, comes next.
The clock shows {"hour": 0, "minute": 33}
